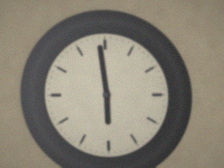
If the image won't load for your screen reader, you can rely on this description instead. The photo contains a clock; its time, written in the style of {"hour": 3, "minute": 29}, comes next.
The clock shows {"hour": 5, "minute": 59}
